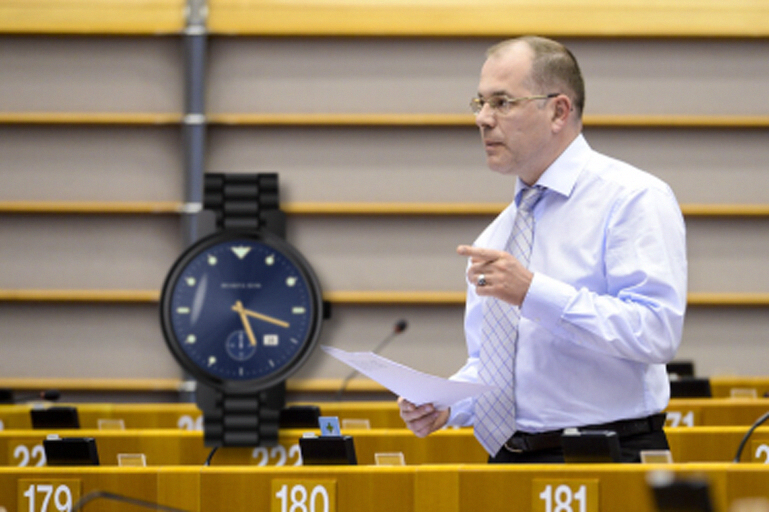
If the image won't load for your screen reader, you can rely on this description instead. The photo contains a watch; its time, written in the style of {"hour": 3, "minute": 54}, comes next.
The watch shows {"hour": 5, "minute": 18}
